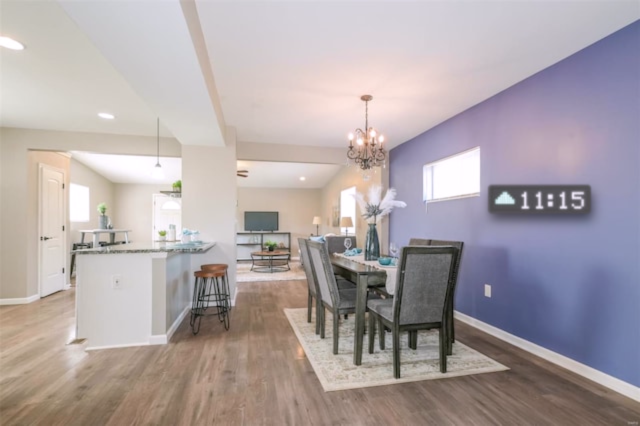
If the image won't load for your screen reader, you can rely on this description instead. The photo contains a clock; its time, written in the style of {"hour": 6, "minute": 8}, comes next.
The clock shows {"hour": 11, "minute": 15}
